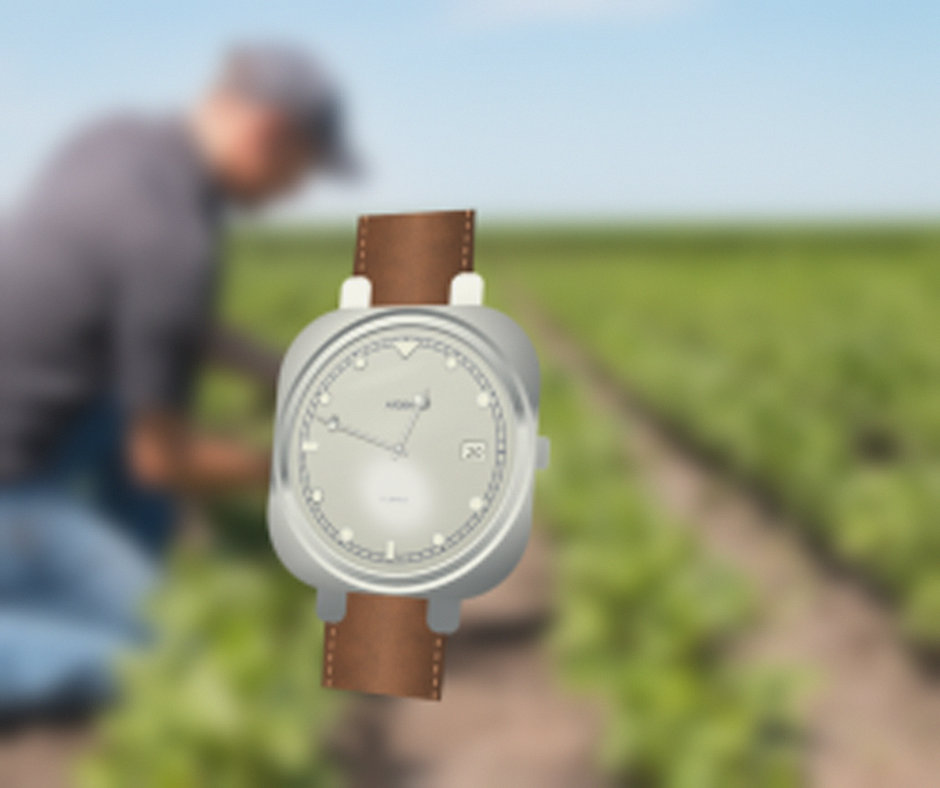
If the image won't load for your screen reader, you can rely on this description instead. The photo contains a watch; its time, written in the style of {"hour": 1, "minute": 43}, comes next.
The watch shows {"hour": 12, "minute": 48}
